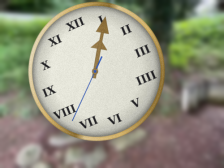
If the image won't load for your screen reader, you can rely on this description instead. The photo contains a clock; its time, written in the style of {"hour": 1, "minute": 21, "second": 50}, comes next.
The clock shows {"hour": 1, "minute": 5, "second": 38}
